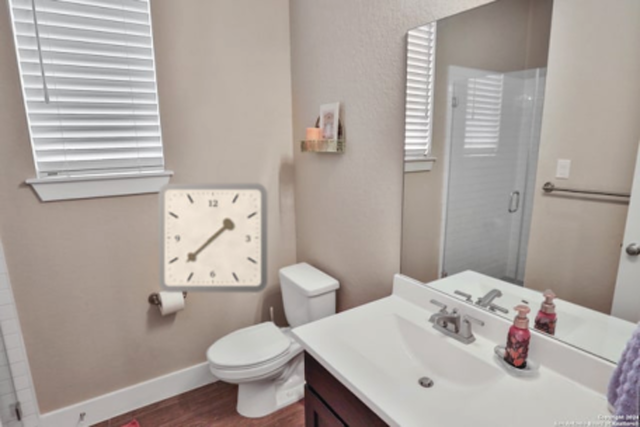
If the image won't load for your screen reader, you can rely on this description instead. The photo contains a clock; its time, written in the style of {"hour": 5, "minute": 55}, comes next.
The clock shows {"hour": 1, "minute": 38}
